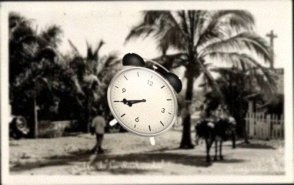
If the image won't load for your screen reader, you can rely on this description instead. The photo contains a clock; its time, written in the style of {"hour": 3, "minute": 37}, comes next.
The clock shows {"hour": 7, "minute": 40}
